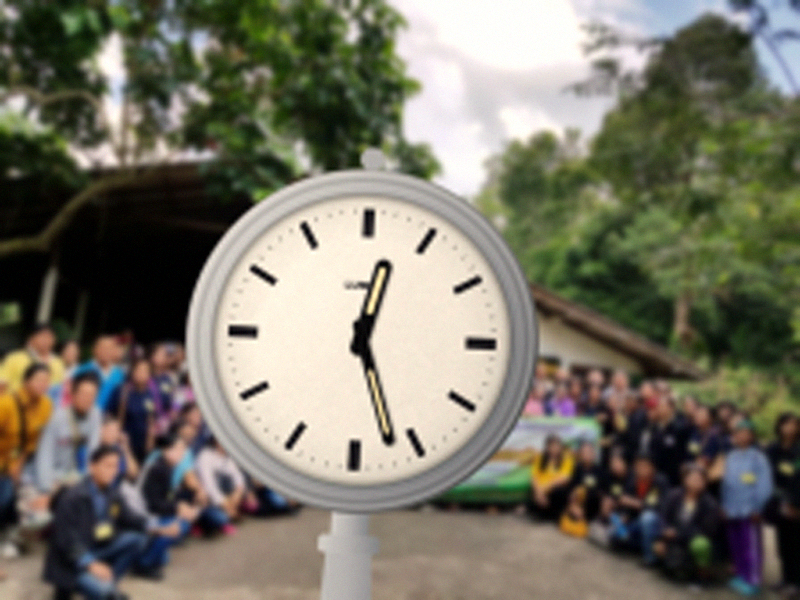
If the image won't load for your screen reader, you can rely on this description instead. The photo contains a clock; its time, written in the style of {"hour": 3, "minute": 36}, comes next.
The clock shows {"hour": 12, "minute": 27}
